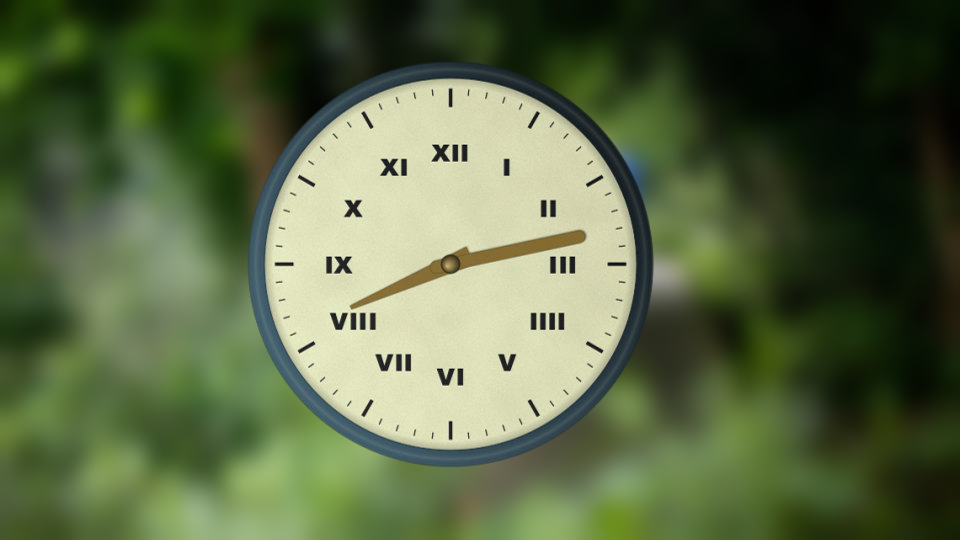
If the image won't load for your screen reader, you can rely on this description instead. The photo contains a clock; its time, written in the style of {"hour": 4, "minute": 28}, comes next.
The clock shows {"hour": 8, "minute": 13}
